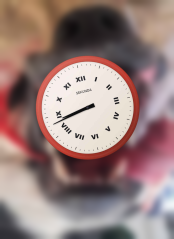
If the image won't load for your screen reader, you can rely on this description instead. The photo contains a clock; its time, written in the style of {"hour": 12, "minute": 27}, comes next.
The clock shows {"hour": 8, "minute": 43}
